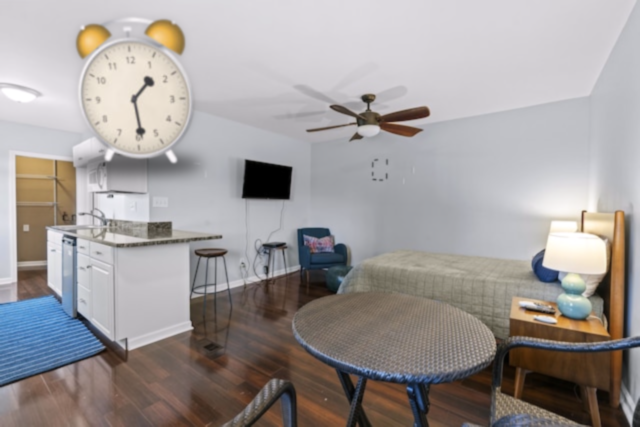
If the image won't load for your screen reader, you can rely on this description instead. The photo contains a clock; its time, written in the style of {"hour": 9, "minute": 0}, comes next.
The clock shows {"hour": 1, "minute": 29}
